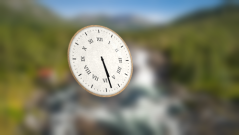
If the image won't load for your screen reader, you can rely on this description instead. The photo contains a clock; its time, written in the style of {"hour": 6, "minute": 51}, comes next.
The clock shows {"hour": 5, "minute": 28}
